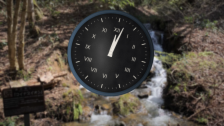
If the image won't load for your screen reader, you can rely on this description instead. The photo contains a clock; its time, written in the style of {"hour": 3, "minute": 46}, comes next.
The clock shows {"hour": 12, "minute": 2}
